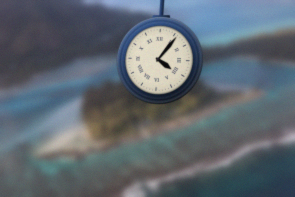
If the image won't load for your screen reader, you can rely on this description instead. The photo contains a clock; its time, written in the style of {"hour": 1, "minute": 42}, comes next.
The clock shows {"hour": 4, "minute": 6}
